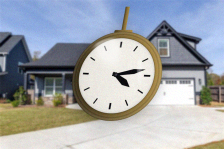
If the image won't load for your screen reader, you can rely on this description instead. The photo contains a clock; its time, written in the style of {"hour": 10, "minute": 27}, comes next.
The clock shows {"hour": 4, "minute": 13}
